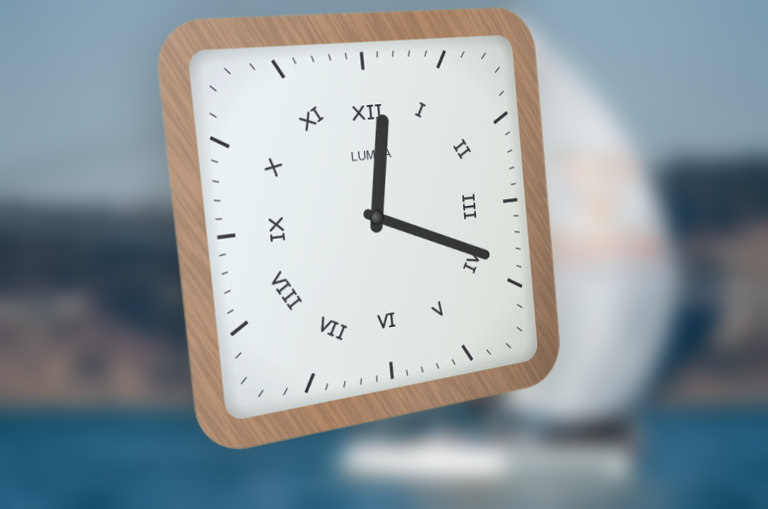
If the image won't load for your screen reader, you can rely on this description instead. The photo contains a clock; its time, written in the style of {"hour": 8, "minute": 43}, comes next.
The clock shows {"hour": 12, "minute": 19}
